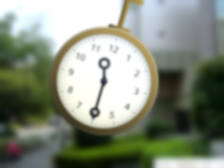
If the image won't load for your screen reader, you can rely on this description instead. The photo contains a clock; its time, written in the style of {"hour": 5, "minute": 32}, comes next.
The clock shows {"hour": 11, "minute": 30}
